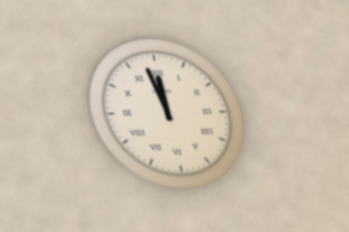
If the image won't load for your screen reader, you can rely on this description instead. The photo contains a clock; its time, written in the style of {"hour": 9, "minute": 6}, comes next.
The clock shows {"hour": 11, "minute": 58}
